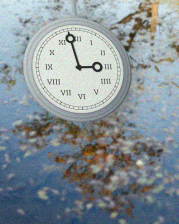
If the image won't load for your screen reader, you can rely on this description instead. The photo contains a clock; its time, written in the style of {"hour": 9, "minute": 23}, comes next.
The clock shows {"hour": 2, "minute": 58}
